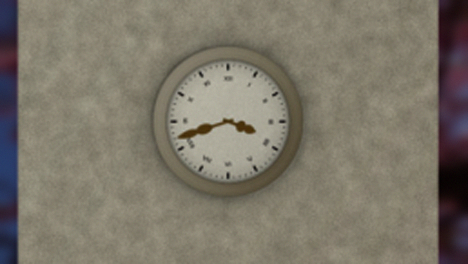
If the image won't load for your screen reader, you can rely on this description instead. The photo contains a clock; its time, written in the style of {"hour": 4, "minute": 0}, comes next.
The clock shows {"hour": 3, "minute": 42}
